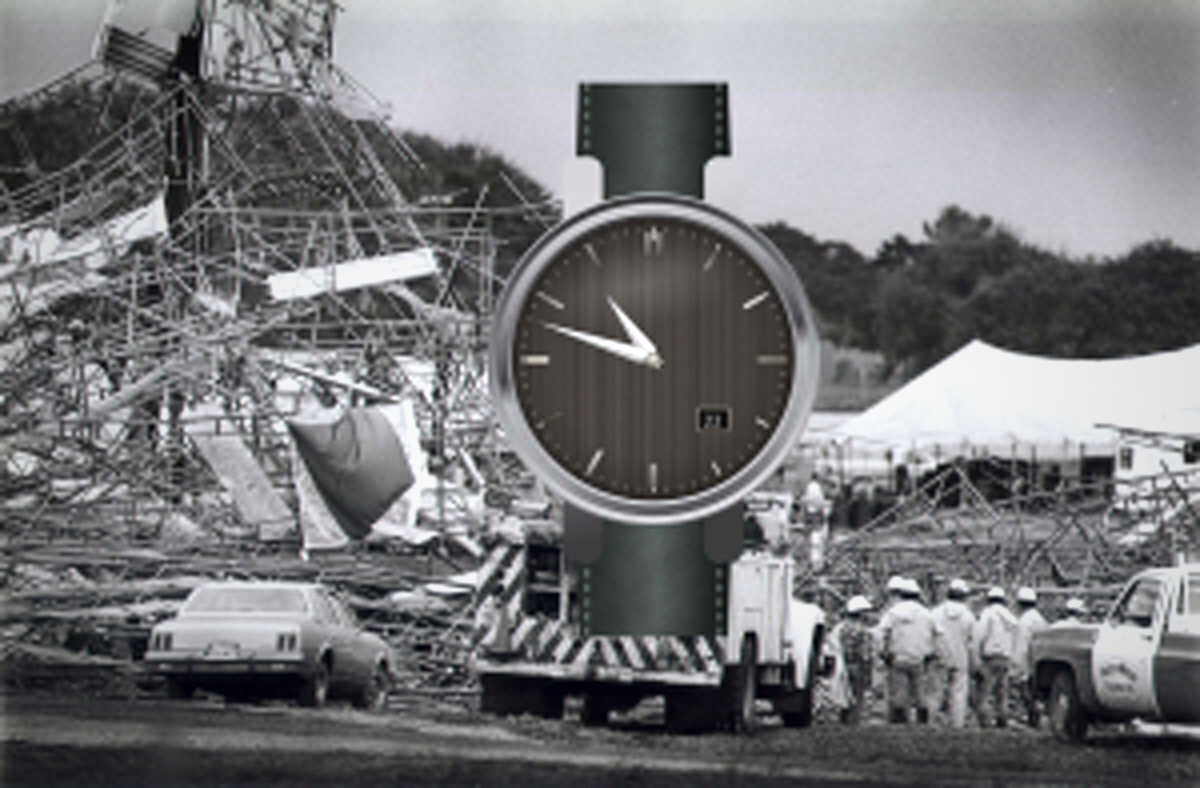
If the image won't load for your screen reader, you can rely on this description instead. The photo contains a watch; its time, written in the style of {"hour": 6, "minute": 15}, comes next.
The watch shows {"hour": 10, "minute": 48}
